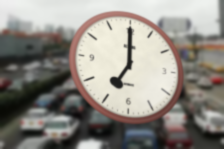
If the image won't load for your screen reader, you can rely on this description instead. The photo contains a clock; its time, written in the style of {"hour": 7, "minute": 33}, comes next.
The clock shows {"hour": 7, "minute": 0}
